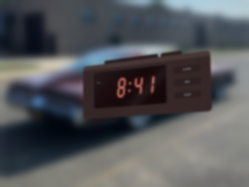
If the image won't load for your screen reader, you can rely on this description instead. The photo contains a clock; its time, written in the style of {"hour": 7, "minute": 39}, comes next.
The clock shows {"hour": 8, "minute": 41}
